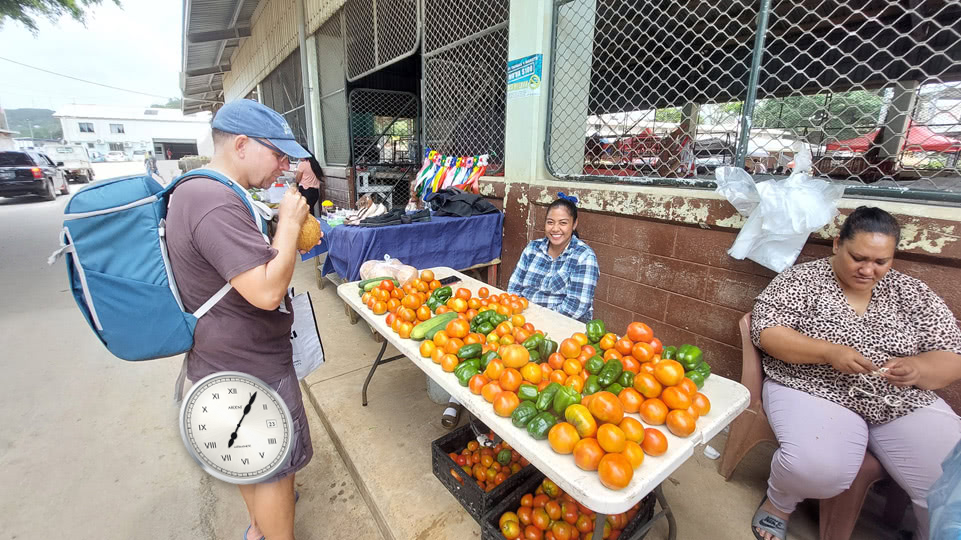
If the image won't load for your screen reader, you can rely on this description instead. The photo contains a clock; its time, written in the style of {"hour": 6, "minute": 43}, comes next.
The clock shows {"hour": 7, "minute": 6}
